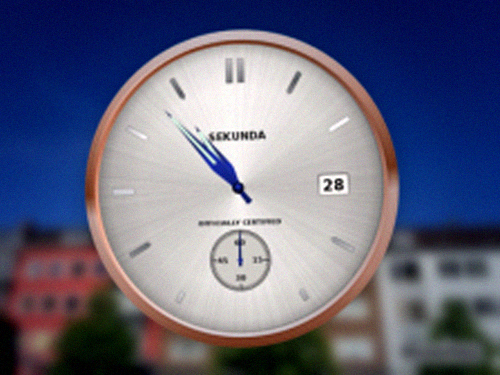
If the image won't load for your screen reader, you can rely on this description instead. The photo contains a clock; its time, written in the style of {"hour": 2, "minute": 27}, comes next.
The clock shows {"hour": 10, "minute": 53}
